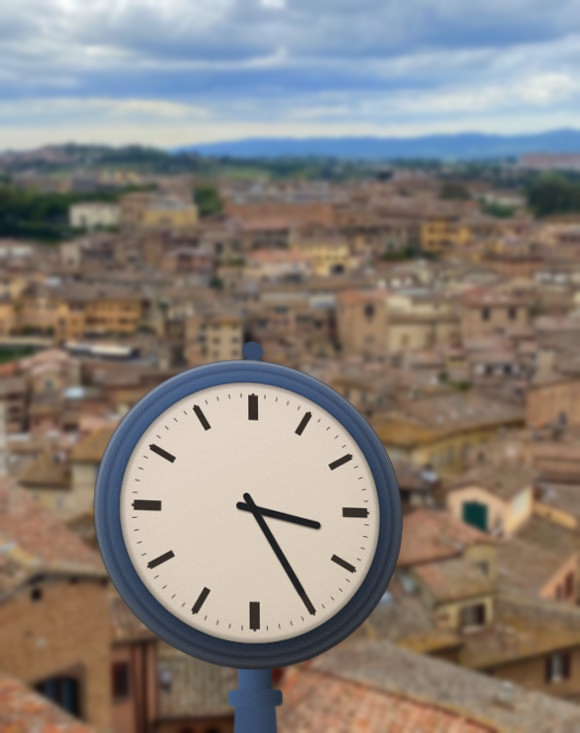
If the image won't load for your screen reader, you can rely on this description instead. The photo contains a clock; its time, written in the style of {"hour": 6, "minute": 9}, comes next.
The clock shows {"hour": 3, "minute": 25}
